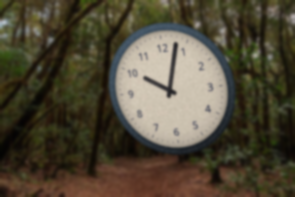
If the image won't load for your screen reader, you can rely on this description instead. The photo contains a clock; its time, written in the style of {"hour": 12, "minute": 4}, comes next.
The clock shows {"hour": 10, "minute": 3}
